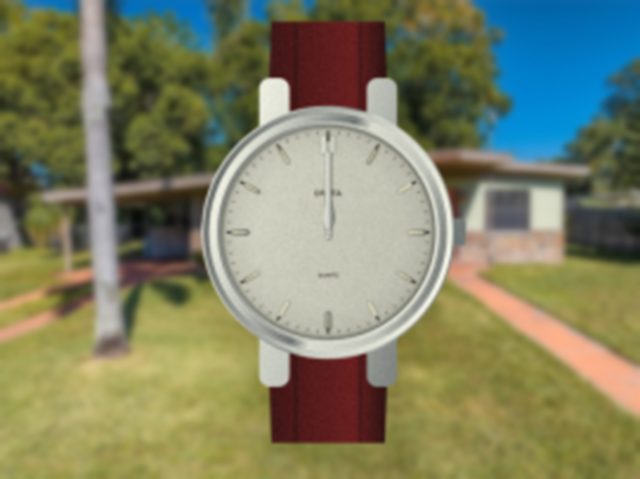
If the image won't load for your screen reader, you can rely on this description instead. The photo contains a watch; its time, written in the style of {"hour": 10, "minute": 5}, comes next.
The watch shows {"hour": 12, "minute": 0}
